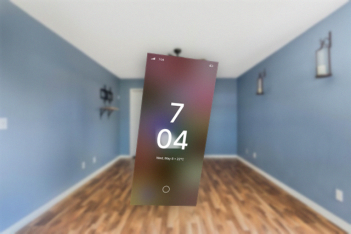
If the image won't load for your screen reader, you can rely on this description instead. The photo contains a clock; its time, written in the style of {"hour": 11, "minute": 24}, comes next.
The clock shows {"hour": 7, "minute": 4}
